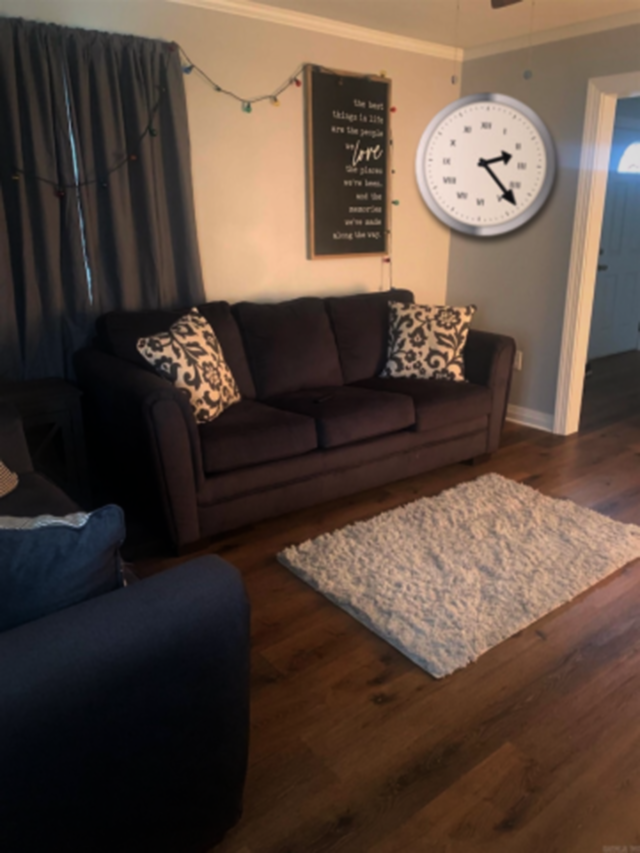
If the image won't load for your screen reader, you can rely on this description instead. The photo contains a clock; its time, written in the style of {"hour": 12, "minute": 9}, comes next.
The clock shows {"hour": 2, "minute": 23}
